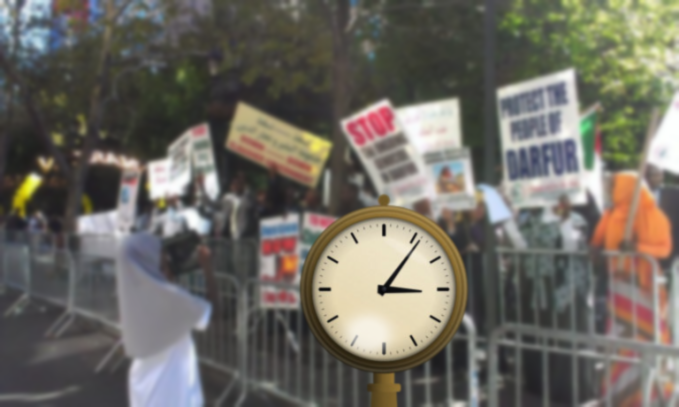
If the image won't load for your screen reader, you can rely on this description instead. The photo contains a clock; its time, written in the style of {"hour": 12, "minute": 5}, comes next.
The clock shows {"hour": 3, "minute": 6}
